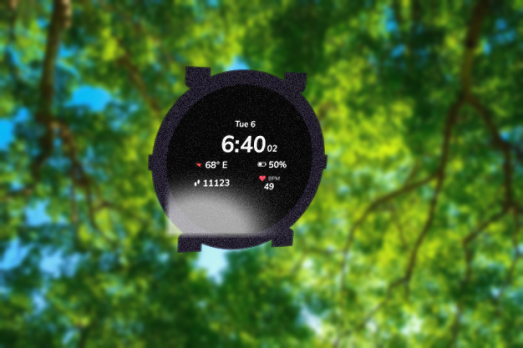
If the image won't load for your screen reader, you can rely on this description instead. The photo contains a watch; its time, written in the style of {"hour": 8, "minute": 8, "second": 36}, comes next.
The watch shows {"hour": 6, "minute": 40, "second": 2}
